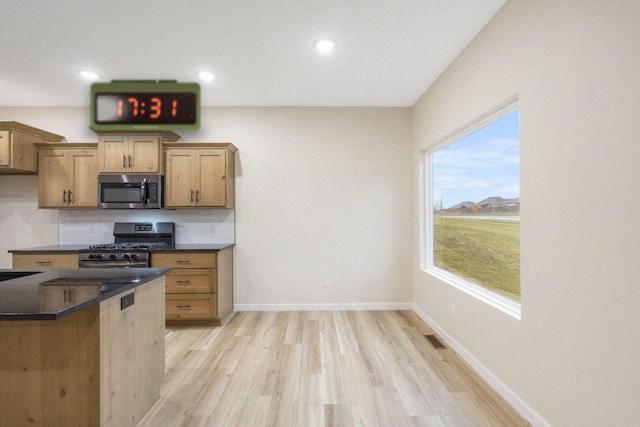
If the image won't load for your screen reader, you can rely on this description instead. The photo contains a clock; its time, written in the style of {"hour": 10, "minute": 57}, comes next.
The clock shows {"hour": 17, "minute": 31}
